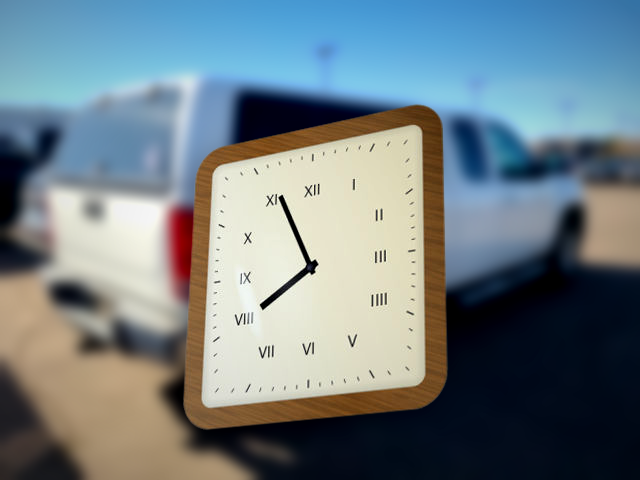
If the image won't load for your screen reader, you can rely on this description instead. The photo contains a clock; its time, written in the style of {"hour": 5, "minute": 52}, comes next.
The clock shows {"hour": 7, "minute": 56}
